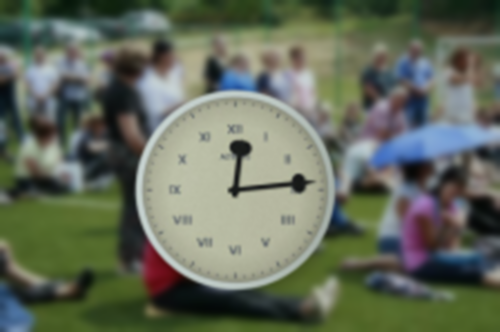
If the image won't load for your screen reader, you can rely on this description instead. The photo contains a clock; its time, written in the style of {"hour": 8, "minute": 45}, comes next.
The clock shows {"hour": 12, "minute": 14}
